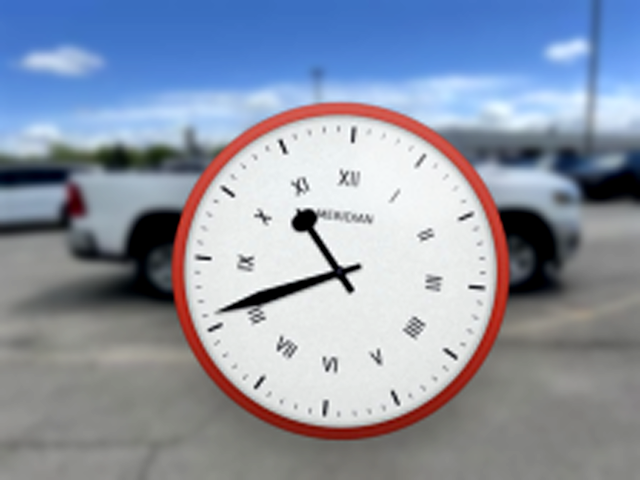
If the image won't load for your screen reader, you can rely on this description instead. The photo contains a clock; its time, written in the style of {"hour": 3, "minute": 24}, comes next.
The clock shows {"hour": 10, "minute": 41}
